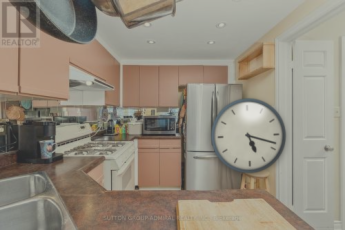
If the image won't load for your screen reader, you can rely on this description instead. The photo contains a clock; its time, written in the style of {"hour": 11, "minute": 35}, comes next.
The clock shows {"hour": 5, "minute": 18}
